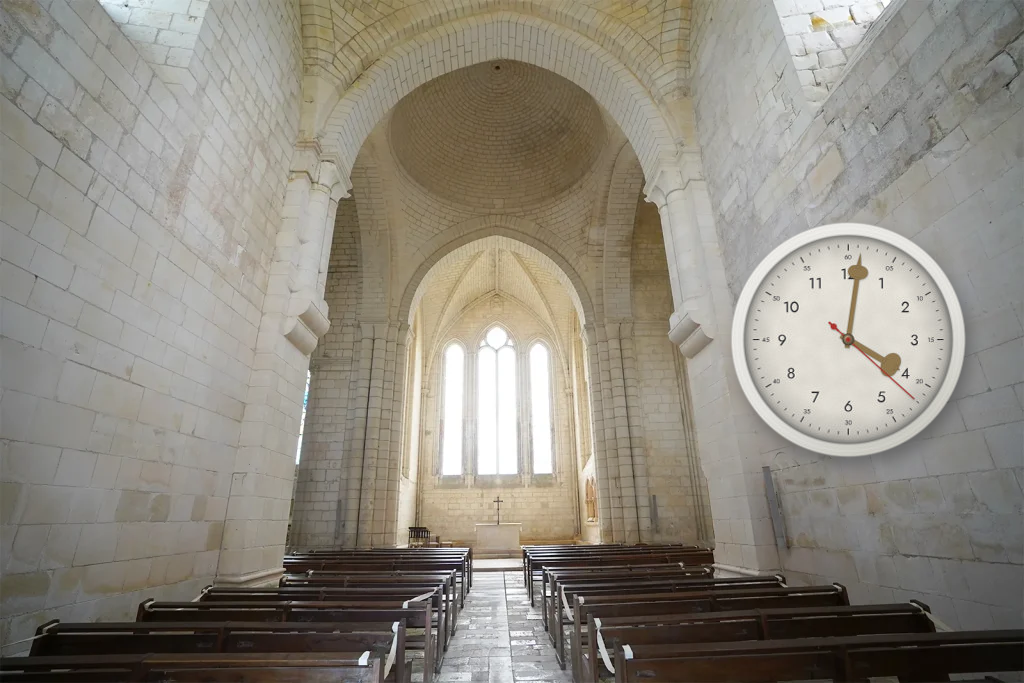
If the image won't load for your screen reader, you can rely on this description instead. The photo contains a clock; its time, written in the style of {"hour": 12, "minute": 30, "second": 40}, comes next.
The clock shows {"hour": 4, "minute": 1, "second": 22}
